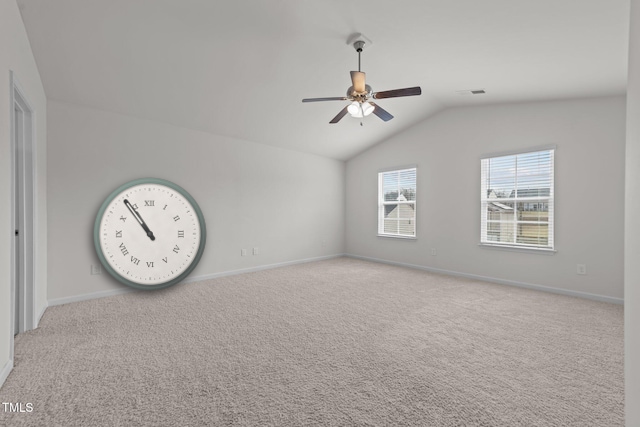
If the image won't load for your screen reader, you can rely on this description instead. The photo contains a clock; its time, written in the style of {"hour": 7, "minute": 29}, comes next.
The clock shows {"hour": 10, "minute": 54}
